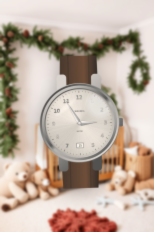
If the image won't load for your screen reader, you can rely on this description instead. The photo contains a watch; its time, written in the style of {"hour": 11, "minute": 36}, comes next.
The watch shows {"hour": 2, "minute": 55}
